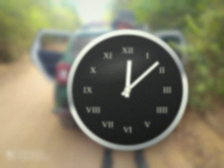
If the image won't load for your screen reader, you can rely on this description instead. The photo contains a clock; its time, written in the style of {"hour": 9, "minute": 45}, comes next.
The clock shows {"hour": 12, "minute": 8}
